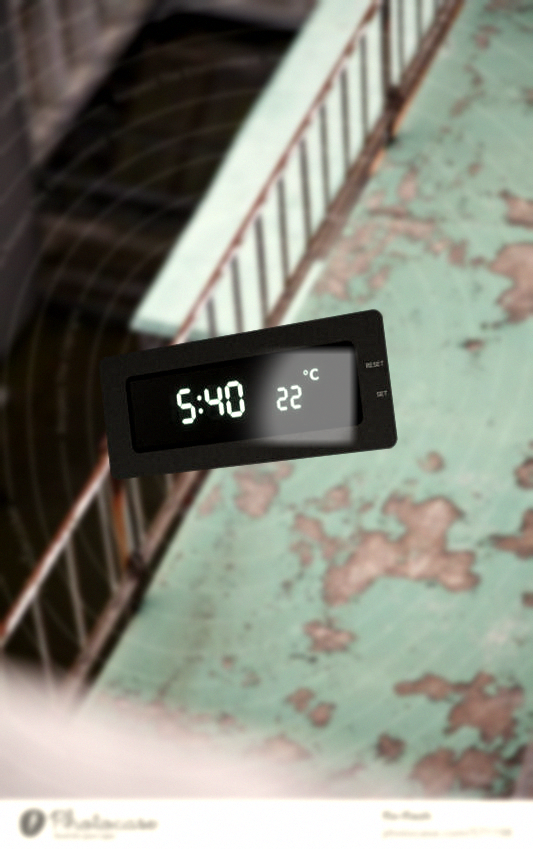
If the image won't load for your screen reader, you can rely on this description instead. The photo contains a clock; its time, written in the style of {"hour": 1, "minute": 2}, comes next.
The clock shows {"hour": 5, "minute": 40}
